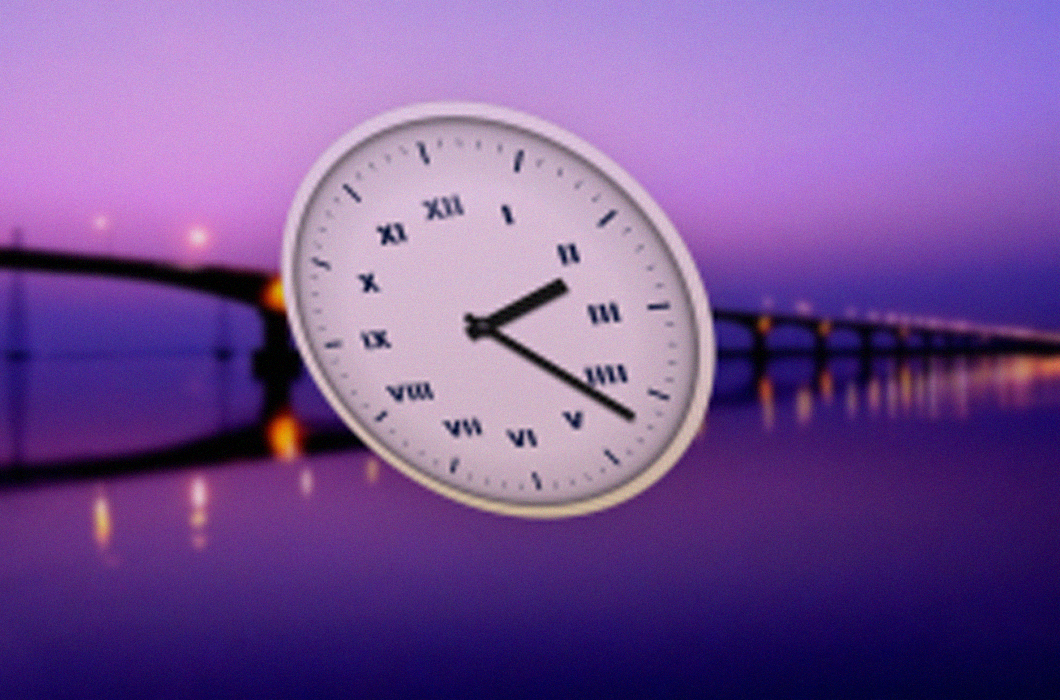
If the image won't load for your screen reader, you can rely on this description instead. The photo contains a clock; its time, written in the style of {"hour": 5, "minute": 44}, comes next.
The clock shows {"hour": 2, "minute": 22}
